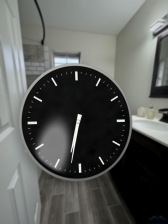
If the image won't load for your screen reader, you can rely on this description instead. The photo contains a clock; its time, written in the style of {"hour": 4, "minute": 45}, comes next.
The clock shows {"hour": 6, "minute": 32}
